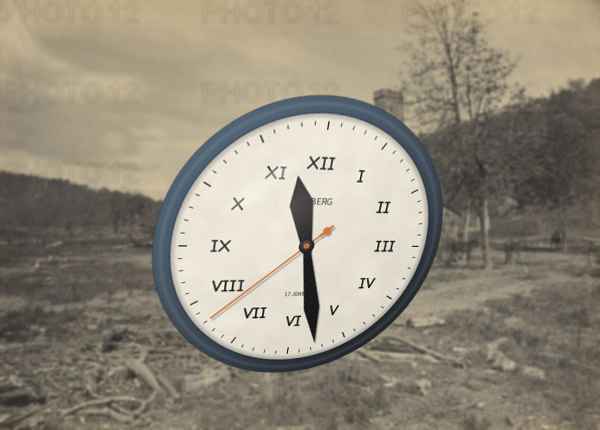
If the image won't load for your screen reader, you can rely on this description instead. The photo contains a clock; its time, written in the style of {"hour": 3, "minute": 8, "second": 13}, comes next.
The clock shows {"hour": 11, "minute": 27, "second": 38}
